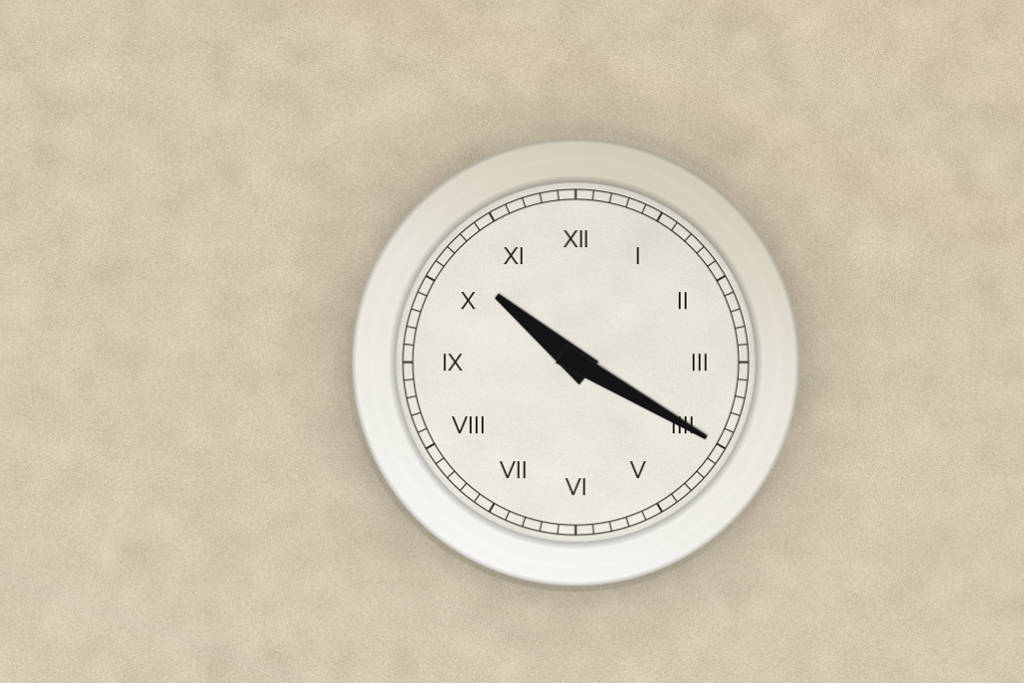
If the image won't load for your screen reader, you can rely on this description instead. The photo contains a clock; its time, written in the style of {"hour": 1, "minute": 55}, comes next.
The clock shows {"hour": 10, "minute": 20}
